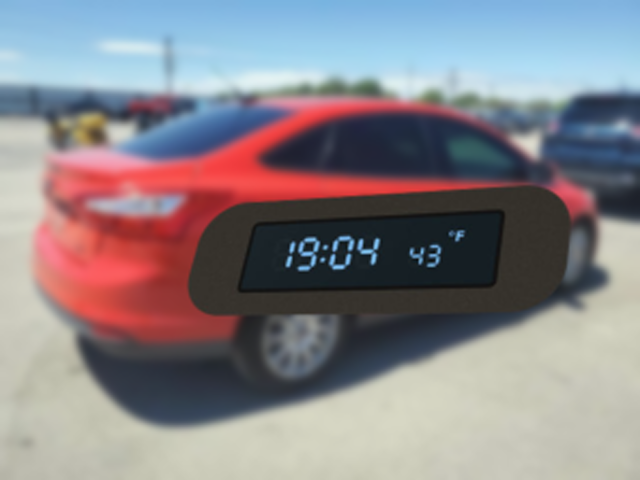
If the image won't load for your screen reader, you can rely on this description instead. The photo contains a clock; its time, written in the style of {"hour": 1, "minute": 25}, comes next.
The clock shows {"hour": 19, "minute": 4}
